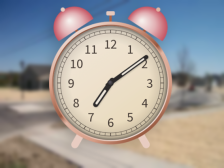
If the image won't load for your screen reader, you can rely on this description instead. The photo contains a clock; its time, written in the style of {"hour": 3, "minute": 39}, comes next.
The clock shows {"hour": 7, "minute": 9}
